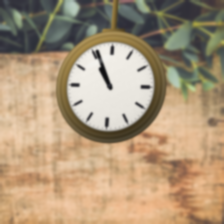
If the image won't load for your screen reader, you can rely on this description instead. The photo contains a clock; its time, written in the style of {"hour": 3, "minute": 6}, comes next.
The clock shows {"hour": 10, "minute": 56}
